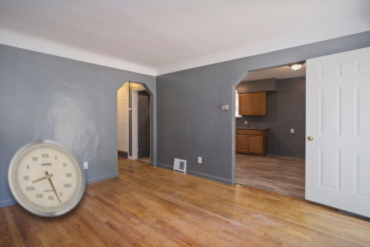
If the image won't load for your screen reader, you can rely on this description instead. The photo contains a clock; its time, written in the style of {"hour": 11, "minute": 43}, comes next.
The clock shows {"hour": 8, "minute": 27}
